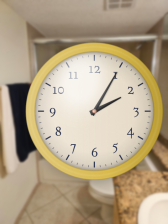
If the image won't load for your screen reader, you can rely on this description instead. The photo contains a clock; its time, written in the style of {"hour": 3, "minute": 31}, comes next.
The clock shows {"hour": 2, "minute": 5}
